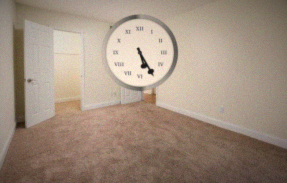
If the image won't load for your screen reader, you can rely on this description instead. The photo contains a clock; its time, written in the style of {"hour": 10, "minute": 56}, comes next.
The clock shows {"hour": 5, "minute": 25}
